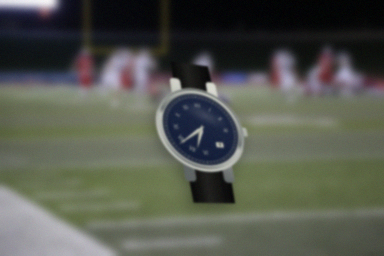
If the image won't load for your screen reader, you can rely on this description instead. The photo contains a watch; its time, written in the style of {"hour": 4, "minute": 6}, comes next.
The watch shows {"hour": 6, "minute": 39}
